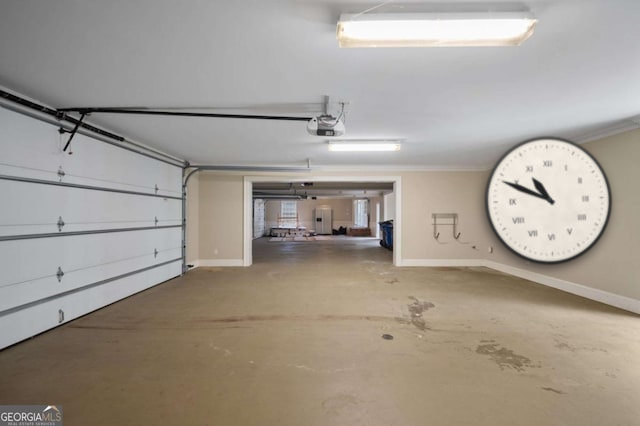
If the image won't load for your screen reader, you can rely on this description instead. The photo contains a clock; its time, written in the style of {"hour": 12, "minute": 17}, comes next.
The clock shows {"hour": 10, "minute": 49}
